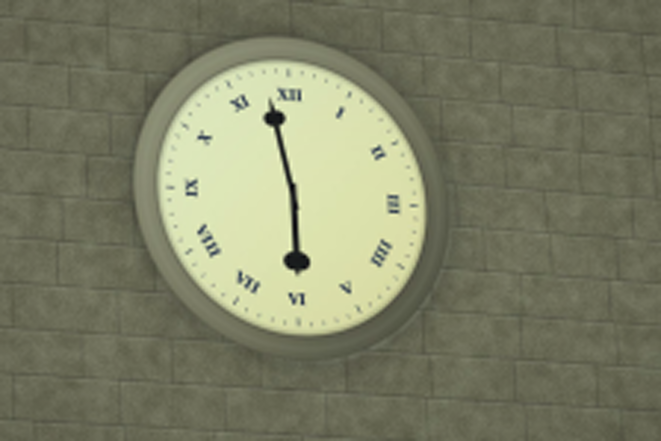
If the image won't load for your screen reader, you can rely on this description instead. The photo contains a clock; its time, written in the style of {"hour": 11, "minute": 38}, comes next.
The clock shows {"hour": 5, "minute": 58}
